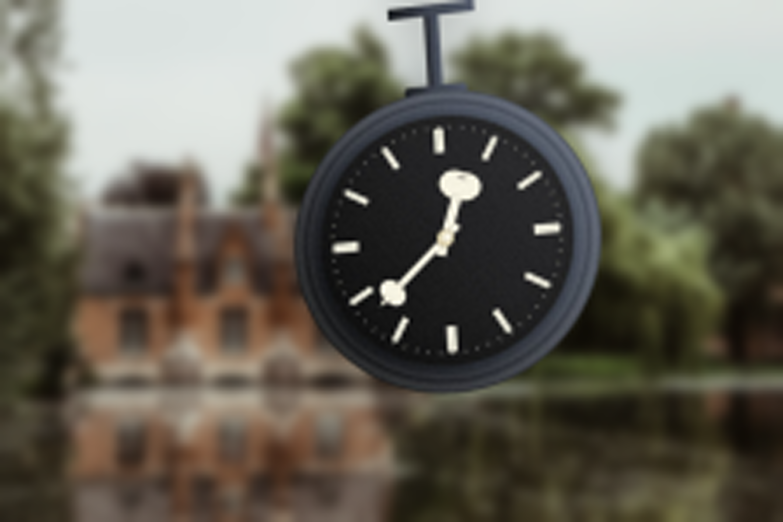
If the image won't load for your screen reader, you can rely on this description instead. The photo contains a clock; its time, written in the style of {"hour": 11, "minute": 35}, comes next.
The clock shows {"hour": 12, "minute": 38}
